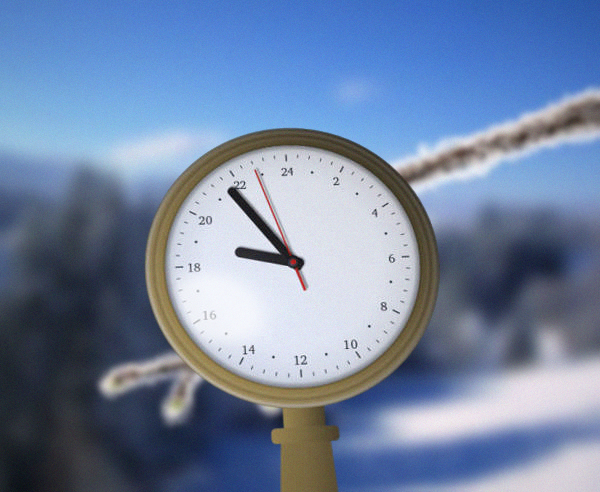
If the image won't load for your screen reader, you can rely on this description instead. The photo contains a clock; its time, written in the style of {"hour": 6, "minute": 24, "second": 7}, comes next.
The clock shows {"hour": 18, "minute": 53, "second": 57}
